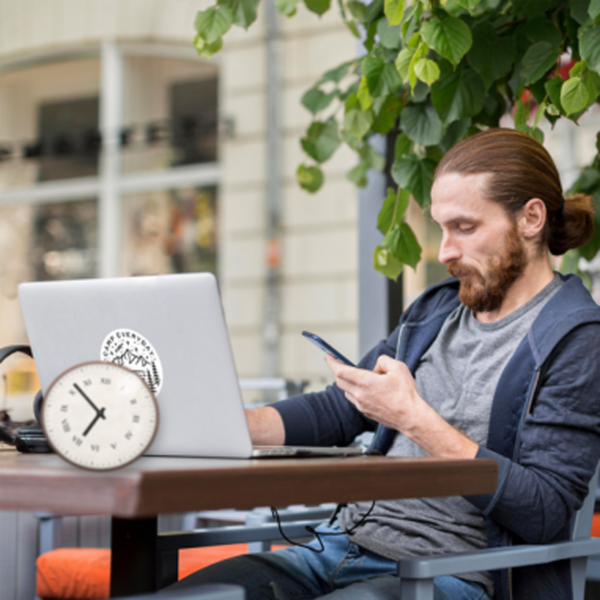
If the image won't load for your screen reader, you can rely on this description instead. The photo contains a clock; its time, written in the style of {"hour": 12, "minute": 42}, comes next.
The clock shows {"hour": 6, "minute": 52}
